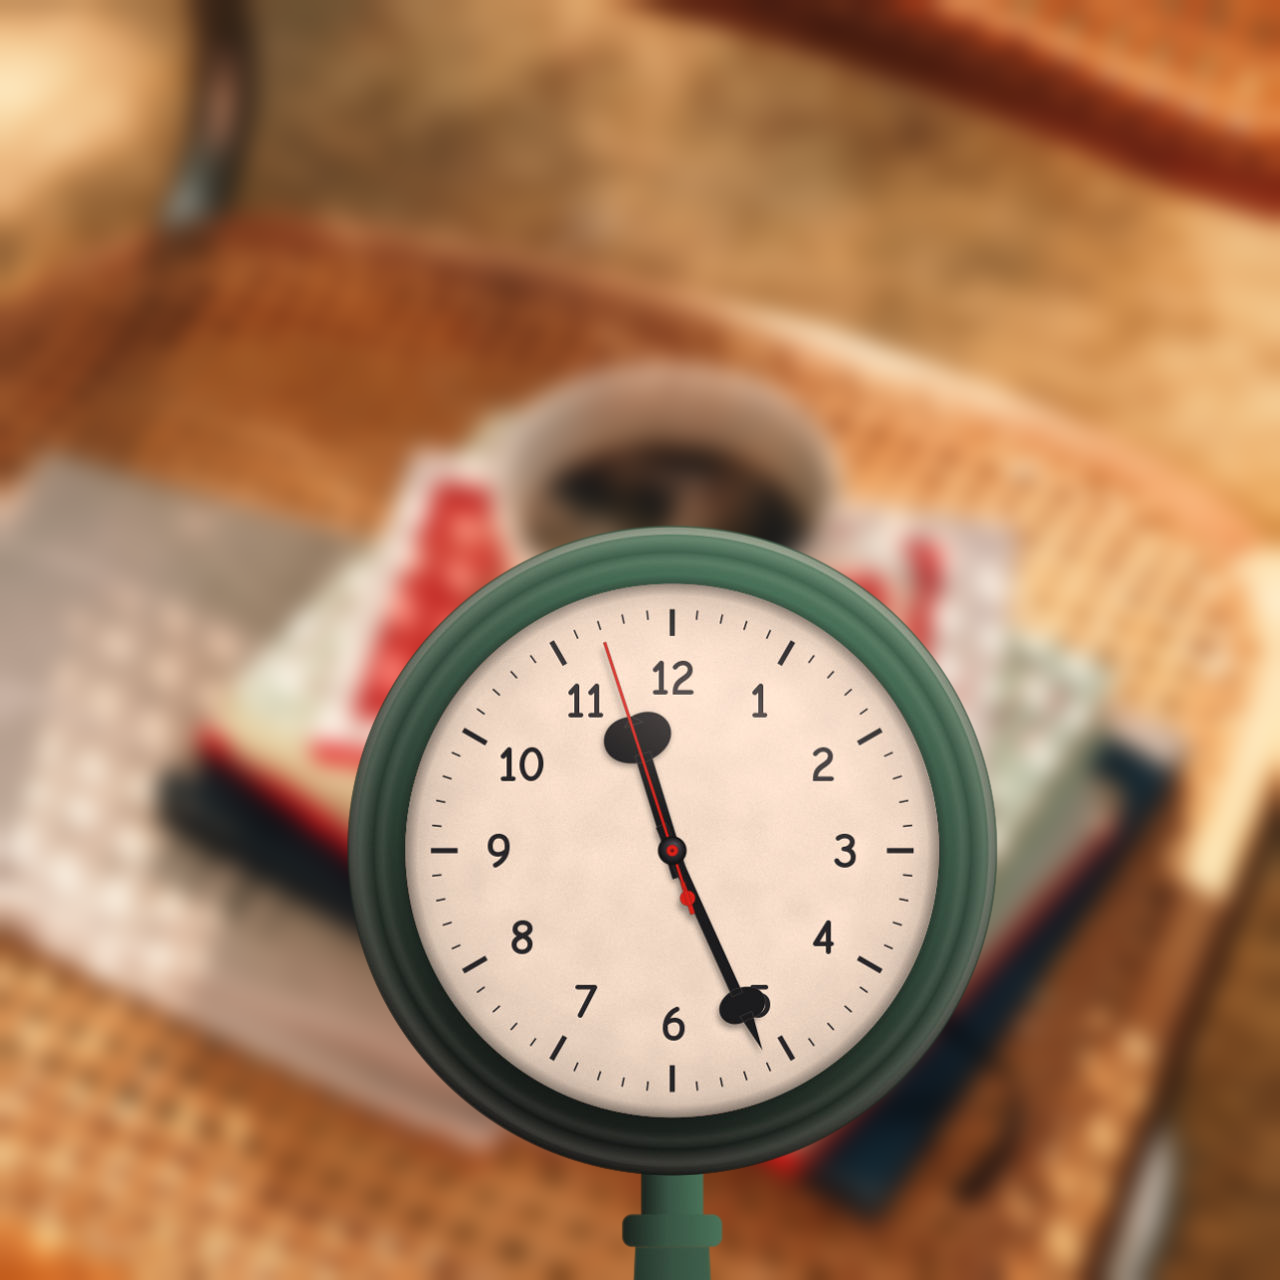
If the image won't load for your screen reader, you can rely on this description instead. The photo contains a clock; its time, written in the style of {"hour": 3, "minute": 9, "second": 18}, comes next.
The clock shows {"hour": 11, "minute": 25, "second": 57}
